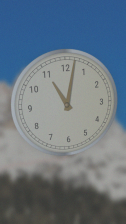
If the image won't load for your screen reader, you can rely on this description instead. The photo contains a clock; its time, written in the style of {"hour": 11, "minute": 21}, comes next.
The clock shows {"hour": 11, "minute": 2}
